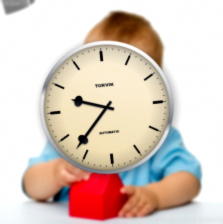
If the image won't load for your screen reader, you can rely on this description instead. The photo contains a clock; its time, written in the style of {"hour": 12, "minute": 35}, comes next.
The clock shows {"hour": 9, "minute": 37}
